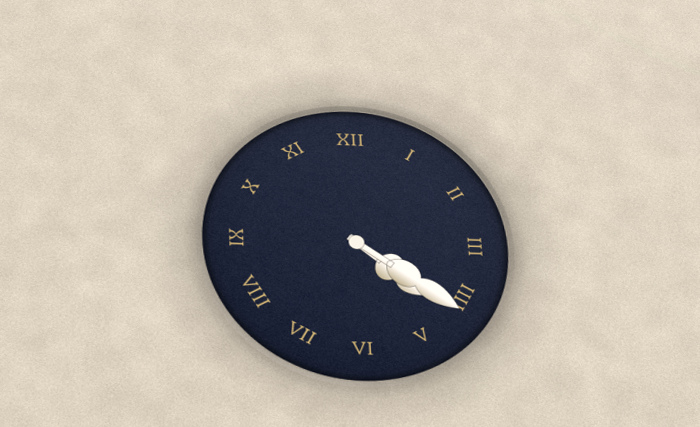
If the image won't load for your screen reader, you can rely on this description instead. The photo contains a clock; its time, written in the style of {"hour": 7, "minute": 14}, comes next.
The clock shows {"hour": 4, "minute": 21}
